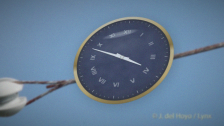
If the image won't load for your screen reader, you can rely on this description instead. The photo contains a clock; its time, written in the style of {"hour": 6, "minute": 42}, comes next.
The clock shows {"hour": 3, "minute": 48}
